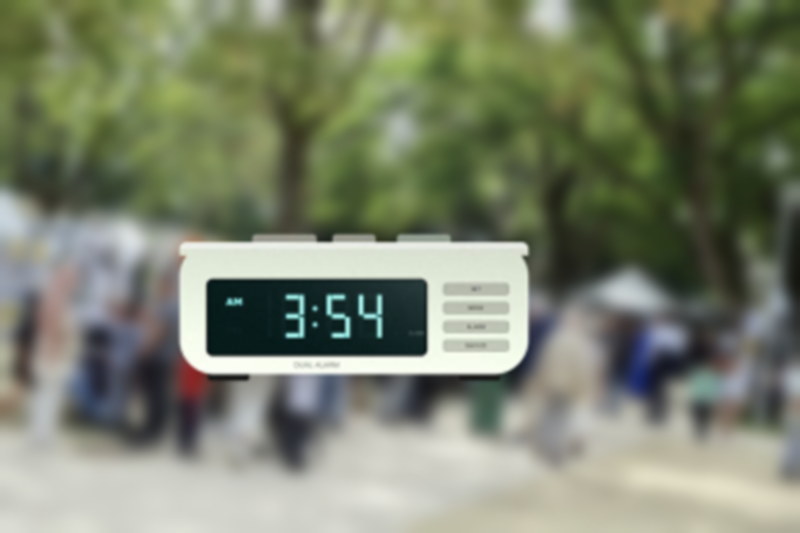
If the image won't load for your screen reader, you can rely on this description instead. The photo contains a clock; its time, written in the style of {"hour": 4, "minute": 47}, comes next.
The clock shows {"hour": 3, "minute": 54}
